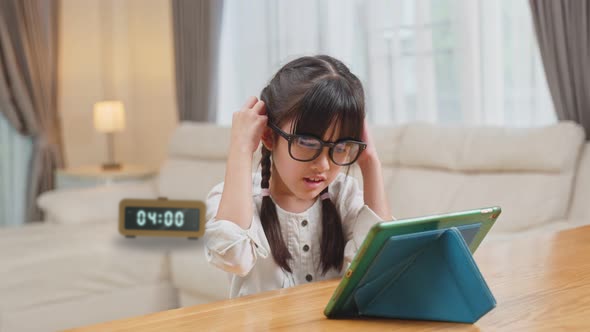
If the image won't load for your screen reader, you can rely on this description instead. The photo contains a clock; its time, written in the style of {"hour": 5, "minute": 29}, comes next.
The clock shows {"hour": 4, "minute": 0}
